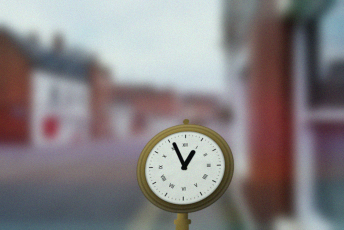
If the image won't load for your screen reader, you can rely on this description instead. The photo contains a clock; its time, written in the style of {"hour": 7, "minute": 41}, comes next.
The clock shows {"hour": 12, "minute": 56}
